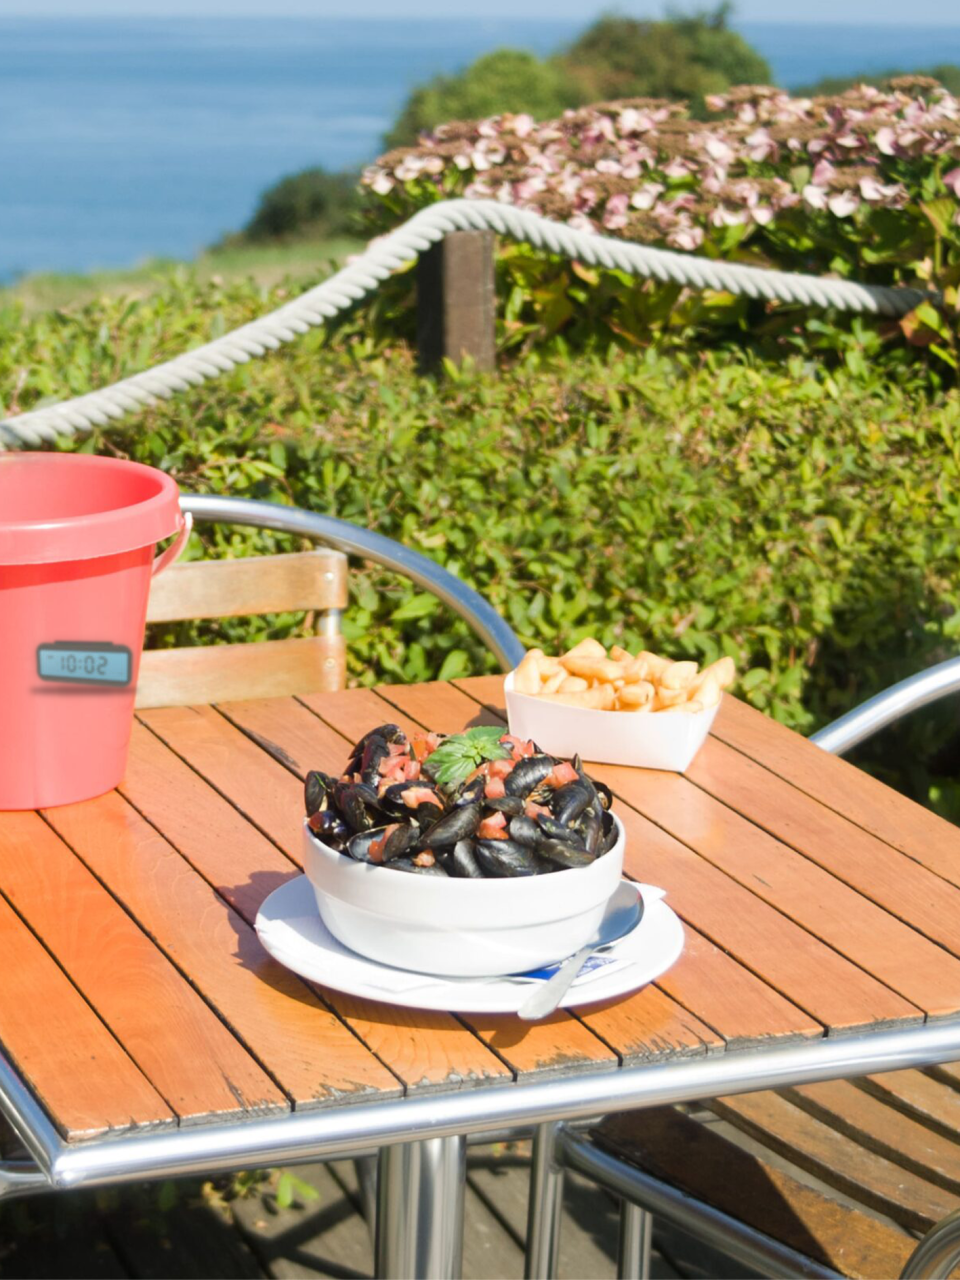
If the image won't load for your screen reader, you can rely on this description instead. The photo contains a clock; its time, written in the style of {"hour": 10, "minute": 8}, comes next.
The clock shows {"hour": 10, "minute": 2}
